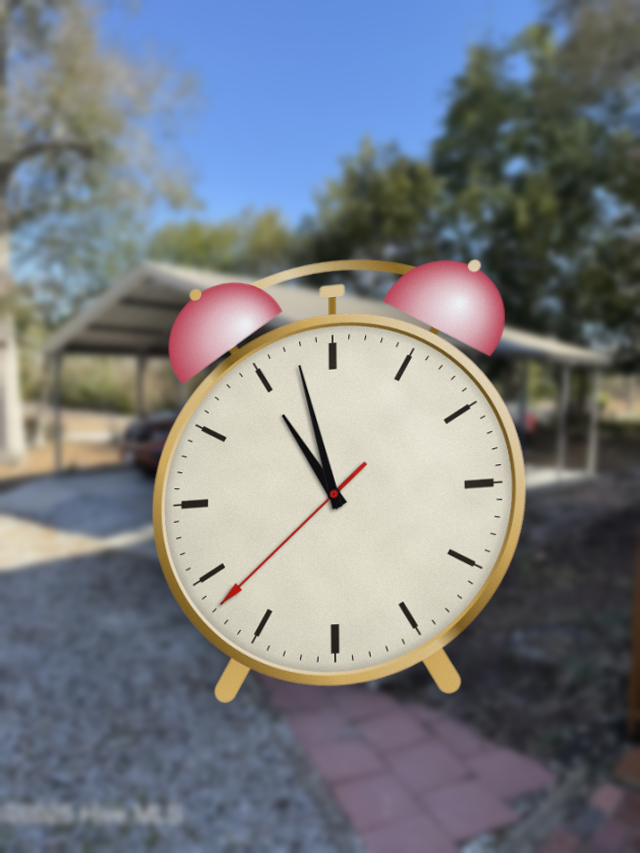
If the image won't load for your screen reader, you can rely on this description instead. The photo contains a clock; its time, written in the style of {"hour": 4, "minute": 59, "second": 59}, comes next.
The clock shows {"hour": 10, "minute": 57, "second": 38}
